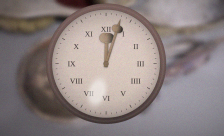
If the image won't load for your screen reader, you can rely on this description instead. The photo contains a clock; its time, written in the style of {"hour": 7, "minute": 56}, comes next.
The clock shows {"hour": 12, "minute": 3}
